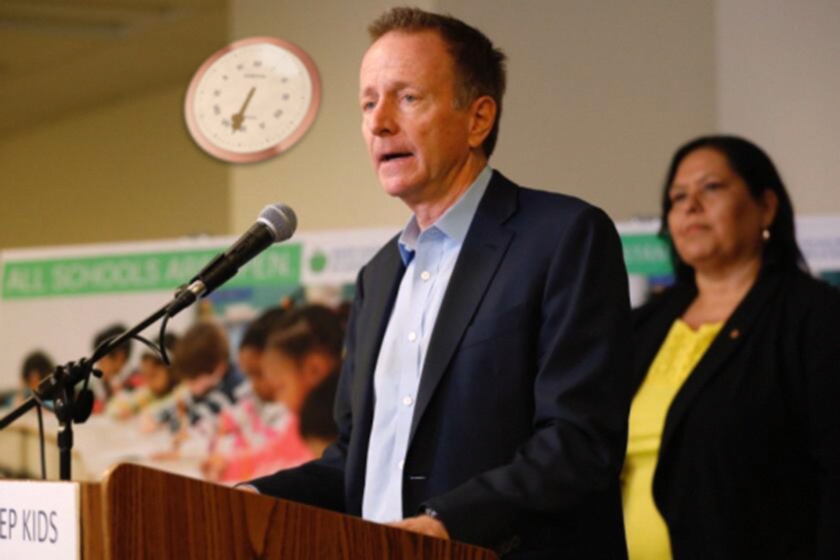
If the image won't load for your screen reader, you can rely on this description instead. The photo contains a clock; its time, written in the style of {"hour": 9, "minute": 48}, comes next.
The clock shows {"hour": 6, "minute": 32}
